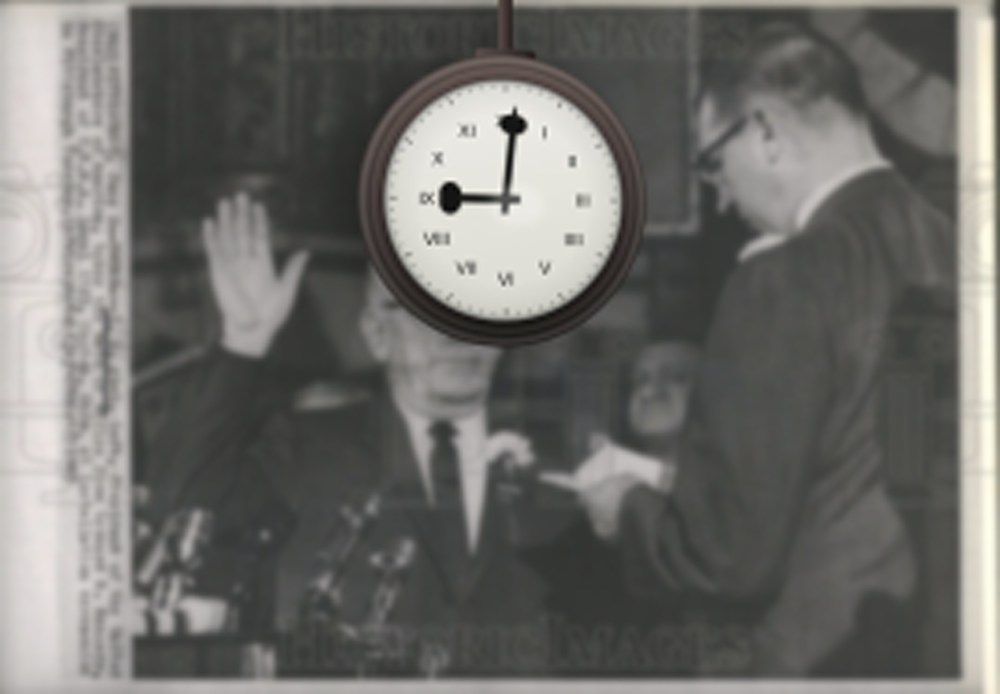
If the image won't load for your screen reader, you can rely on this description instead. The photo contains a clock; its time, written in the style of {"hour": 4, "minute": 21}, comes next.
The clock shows {"hour": 9, "minute": 1}
